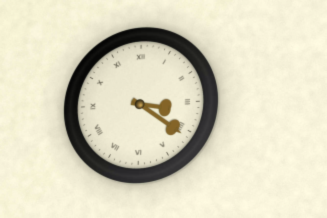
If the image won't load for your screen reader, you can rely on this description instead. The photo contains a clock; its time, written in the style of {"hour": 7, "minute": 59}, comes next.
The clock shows {"hour": 3, "minute": 21}
